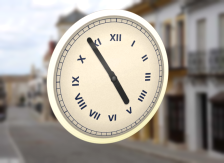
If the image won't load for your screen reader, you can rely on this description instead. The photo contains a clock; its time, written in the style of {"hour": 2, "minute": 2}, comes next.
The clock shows {"hour": 4, "minute": 54}
